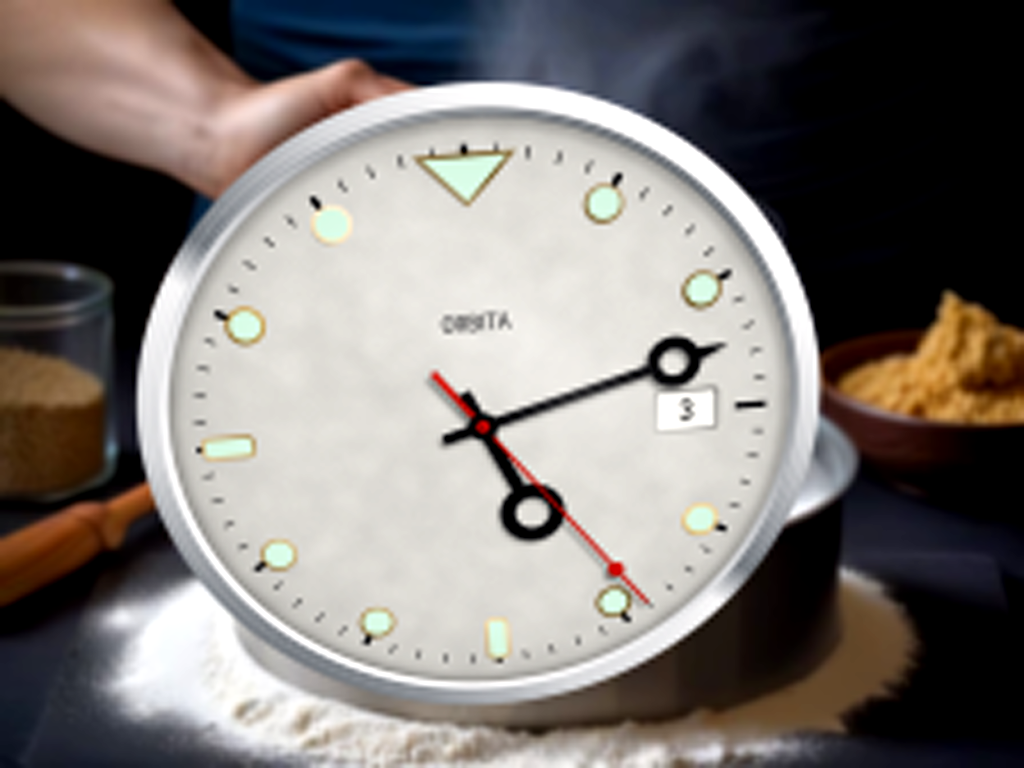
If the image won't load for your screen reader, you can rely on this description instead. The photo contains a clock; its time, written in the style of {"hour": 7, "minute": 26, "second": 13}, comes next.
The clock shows {"hour": 5, "minute": 12, "second": 24}
